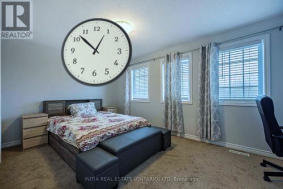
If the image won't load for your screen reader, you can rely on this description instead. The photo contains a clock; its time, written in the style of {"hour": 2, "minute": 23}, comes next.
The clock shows {"hour": 12, "minute": 52}
